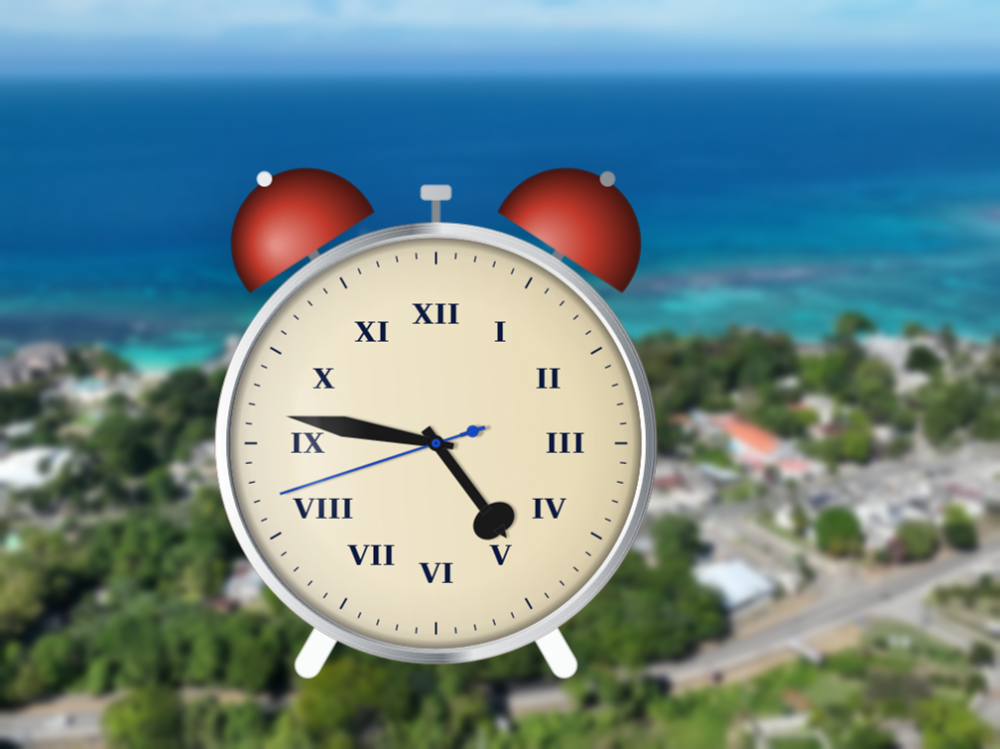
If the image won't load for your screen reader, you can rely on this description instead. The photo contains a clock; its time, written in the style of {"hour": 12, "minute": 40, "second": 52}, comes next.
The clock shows {"hour": 4, "minute": 46, "second": 42}
